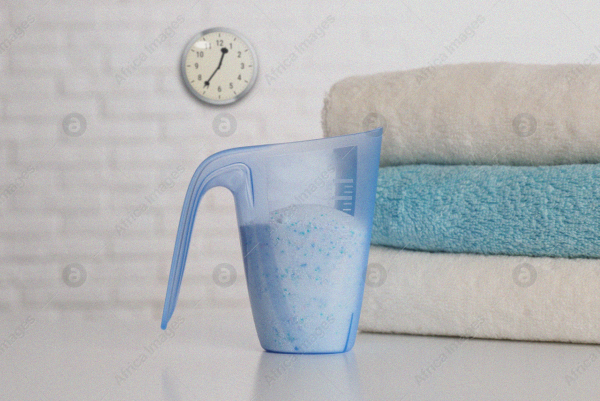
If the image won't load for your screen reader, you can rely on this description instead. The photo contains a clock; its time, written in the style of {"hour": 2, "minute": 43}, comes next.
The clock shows {"hour": 12, "minute": 36}
